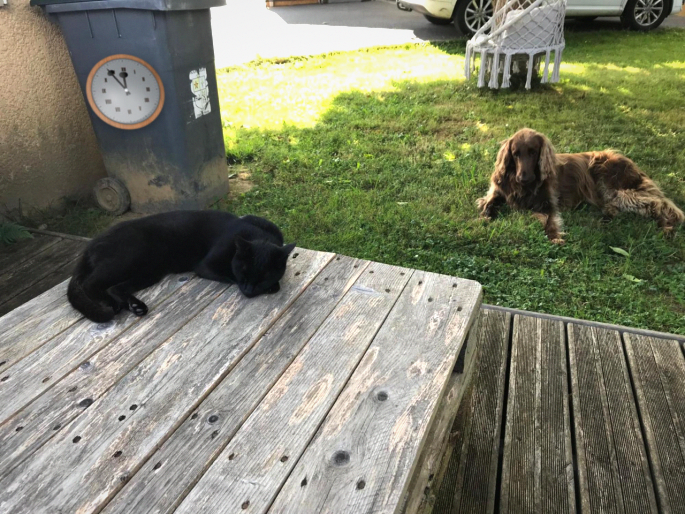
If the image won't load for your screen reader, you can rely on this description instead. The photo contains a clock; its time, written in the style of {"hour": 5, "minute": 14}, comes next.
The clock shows {"hour": 11, "minute": 54}
